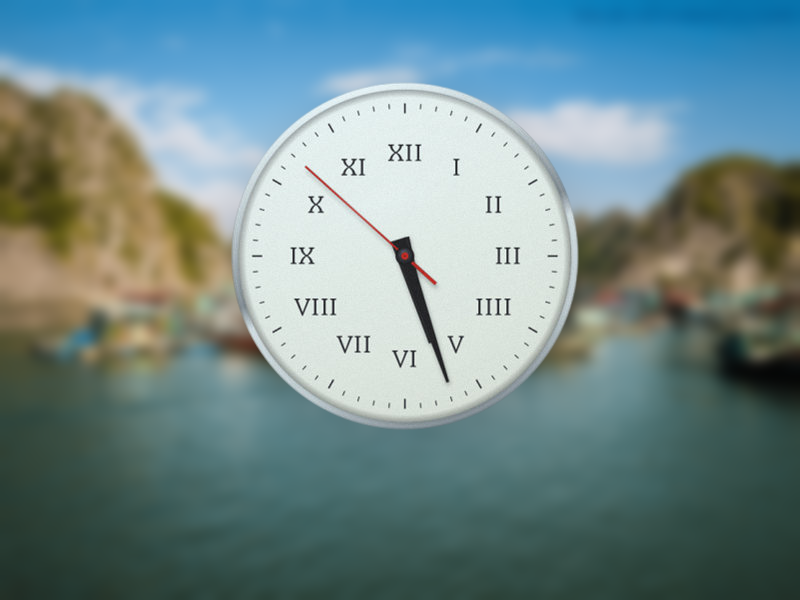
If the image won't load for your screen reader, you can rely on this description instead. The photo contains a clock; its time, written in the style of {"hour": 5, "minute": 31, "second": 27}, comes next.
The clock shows {"hour": 5, "minute": 26, "second": 52}
